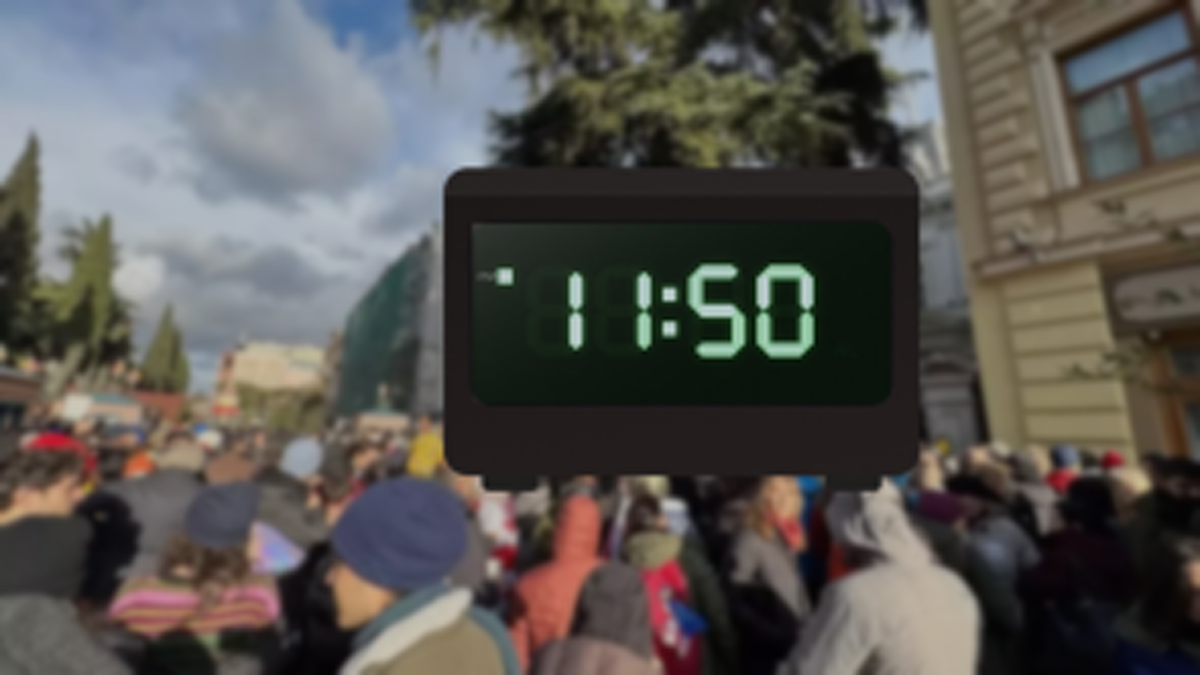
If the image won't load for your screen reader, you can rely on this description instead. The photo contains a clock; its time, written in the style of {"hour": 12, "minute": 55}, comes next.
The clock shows {"hour": 11, "minute": 50}
